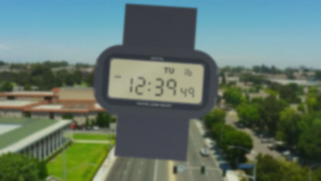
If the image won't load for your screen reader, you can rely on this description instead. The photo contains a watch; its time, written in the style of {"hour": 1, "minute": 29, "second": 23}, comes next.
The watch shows {"hour": 12, "minute": 39, "second": 49}
